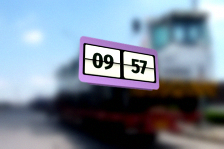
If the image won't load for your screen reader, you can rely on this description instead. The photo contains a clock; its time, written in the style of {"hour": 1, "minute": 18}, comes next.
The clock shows {"hour": 9, "minute": 57}
